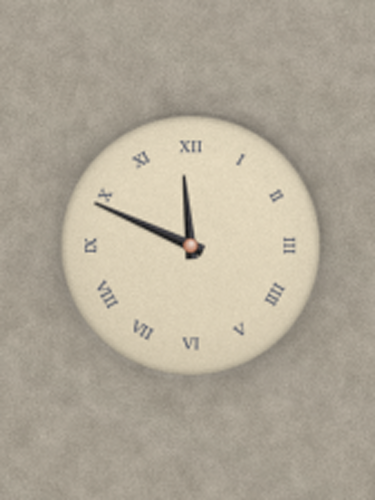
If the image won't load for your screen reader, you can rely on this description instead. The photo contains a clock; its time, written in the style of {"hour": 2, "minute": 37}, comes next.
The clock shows {"hour": 11, "minute": 49}
